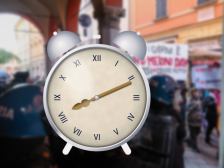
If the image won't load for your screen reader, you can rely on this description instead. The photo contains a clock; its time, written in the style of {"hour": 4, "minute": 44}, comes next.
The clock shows {"hour": 8, "minute": 11}
